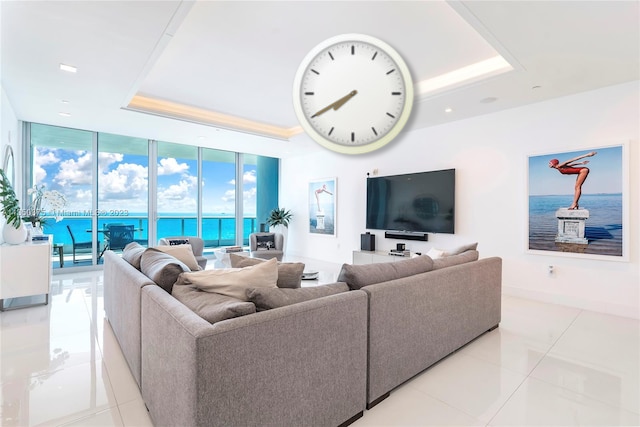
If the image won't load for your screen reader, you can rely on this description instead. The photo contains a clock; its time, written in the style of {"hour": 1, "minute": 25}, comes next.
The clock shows {"hour": 7, "minute": 40}
